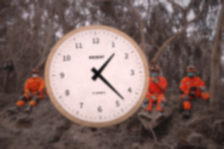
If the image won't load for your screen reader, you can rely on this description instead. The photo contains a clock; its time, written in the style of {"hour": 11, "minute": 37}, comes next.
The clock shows {"hour": 1, "minute": 23}
